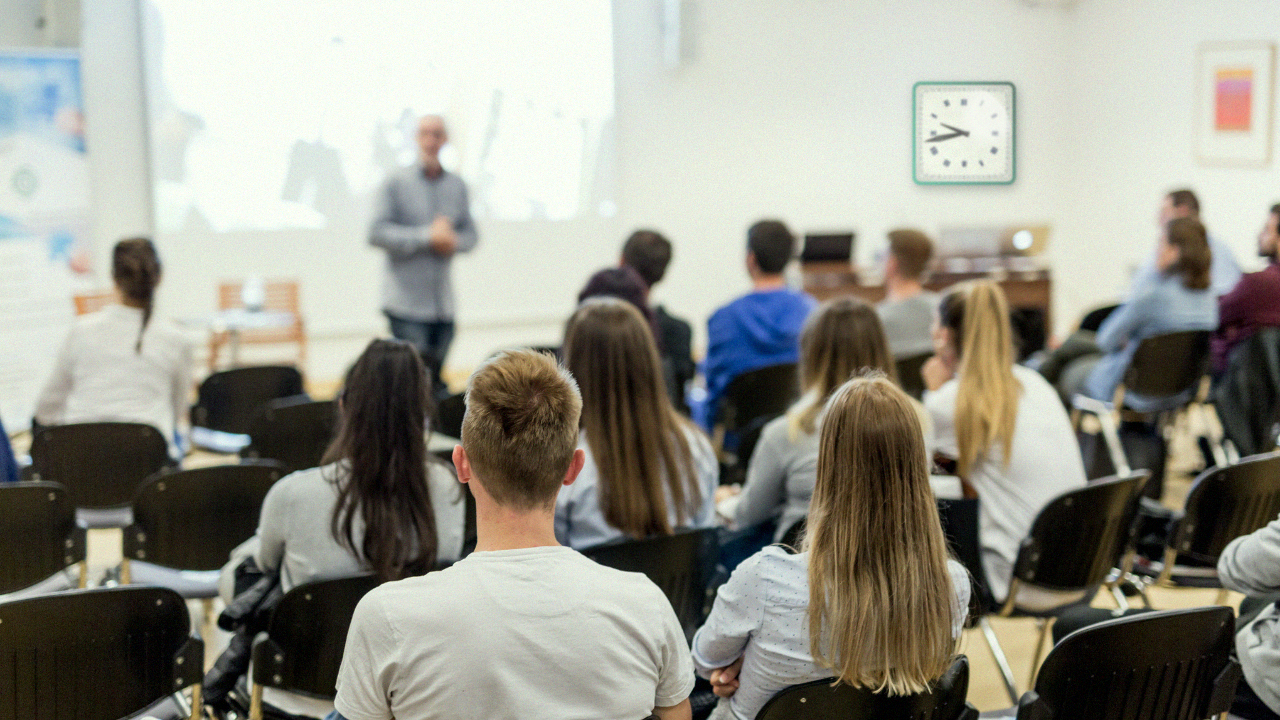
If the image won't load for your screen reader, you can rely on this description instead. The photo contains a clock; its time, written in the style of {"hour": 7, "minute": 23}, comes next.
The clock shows {"hour": 9, "minute": 43}
